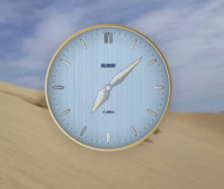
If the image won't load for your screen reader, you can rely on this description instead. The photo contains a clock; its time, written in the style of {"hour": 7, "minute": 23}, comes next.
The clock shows {"hour": 7, "minute": 8}
